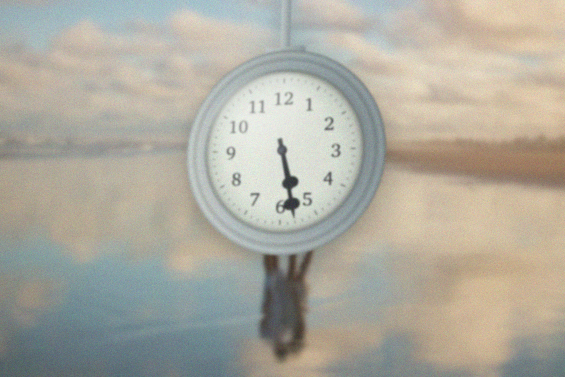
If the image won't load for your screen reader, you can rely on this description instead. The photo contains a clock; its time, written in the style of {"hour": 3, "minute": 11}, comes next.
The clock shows {"hour": 5, "minute": 28}
